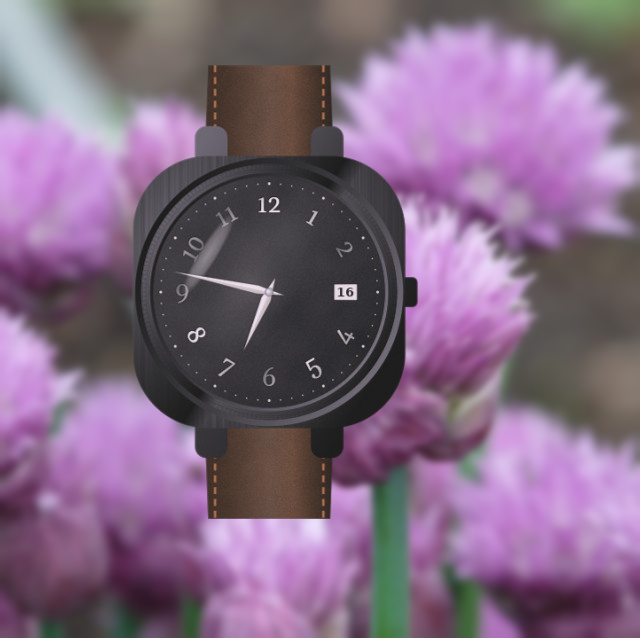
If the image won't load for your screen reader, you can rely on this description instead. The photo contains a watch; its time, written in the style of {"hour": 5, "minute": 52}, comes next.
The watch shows {"hour": 6, "minute": 47}
